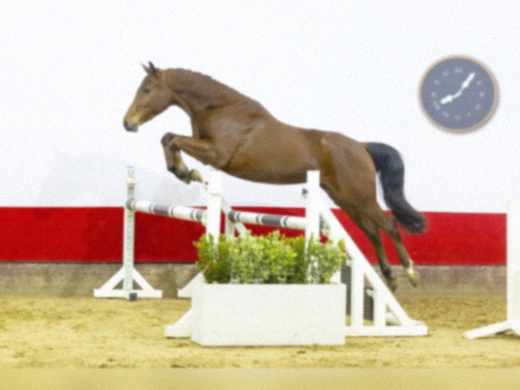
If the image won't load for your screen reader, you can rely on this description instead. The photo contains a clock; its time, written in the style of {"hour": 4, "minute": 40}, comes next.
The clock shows {"hour": 8, "minute": 6}
